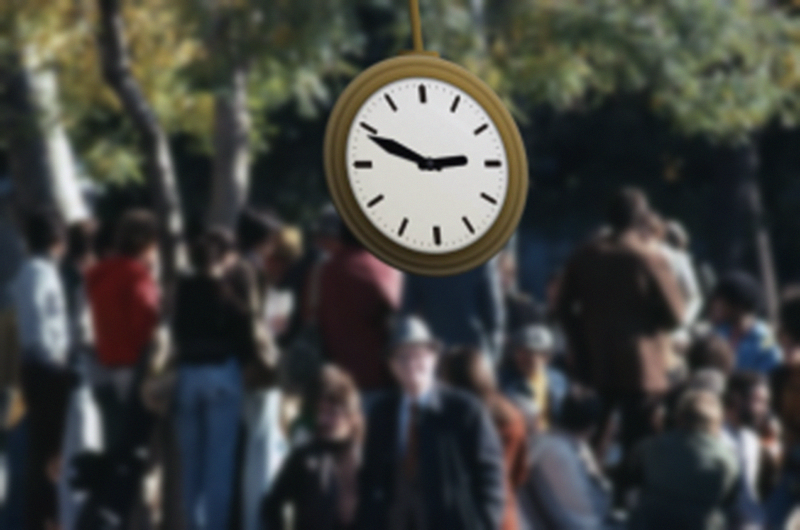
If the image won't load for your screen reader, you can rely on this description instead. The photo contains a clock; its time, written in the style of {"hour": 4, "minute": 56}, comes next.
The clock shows {"hour": 2, "minute": 49}
